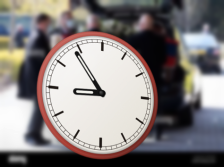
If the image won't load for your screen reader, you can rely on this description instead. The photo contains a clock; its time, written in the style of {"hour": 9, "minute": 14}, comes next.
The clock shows {"hour": 8, "minute": 54}
